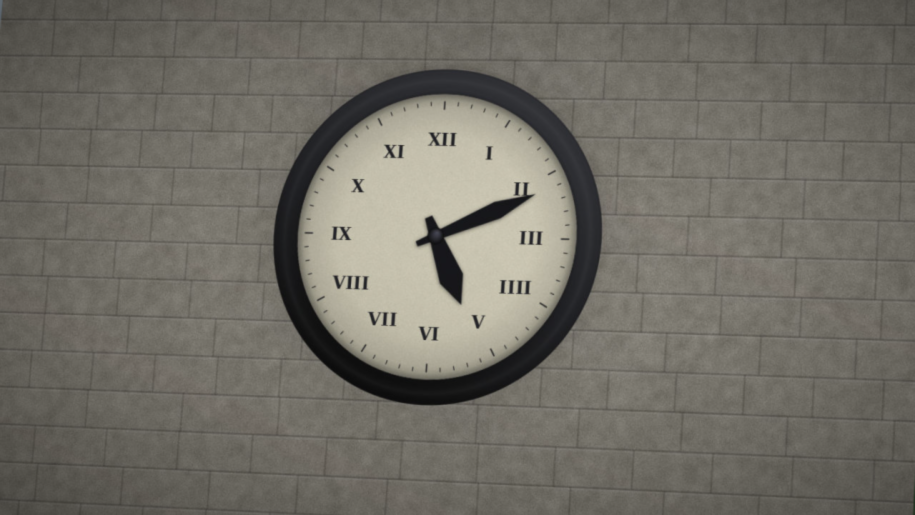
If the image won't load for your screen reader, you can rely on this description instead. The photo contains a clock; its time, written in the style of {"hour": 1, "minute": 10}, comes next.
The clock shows {"hour": 5, "minute": 11}
